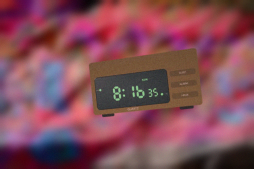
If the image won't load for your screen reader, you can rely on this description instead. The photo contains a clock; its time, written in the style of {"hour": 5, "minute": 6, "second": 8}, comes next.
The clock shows {"hour": 8, "minute": 16, "second": 35}
